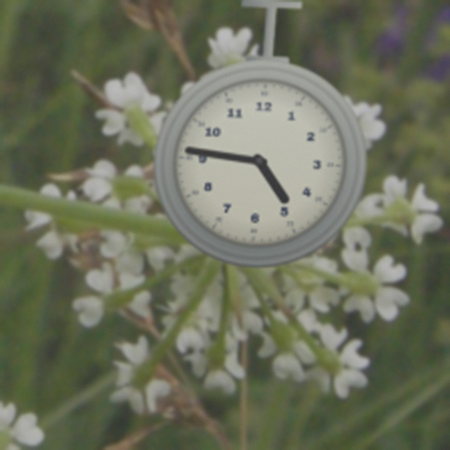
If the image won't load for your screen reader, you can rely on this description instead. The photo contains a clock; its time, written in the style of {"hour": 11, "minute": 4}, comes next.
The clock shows {"hour": 4, "minute": 46}
